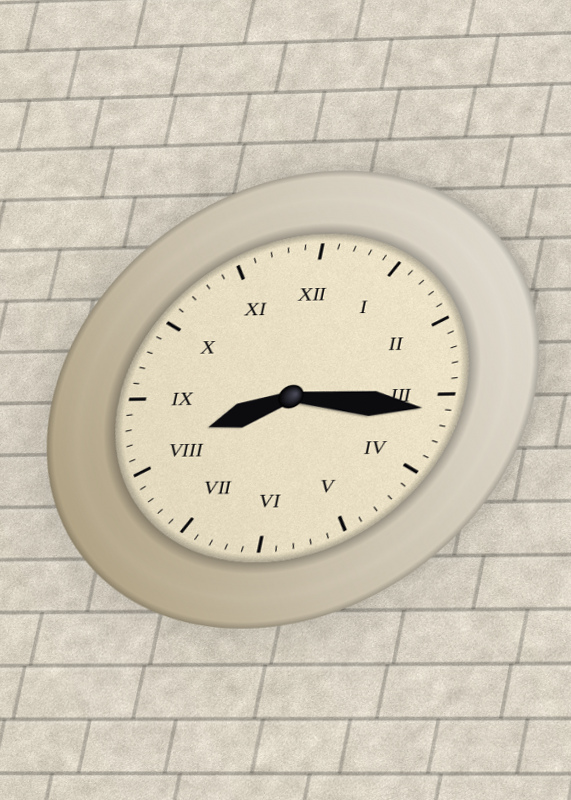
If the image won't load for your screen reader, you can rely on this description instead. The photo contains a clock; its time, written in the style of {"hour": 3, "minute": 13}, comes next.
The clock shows {"hour": 8, "minute": 16}
